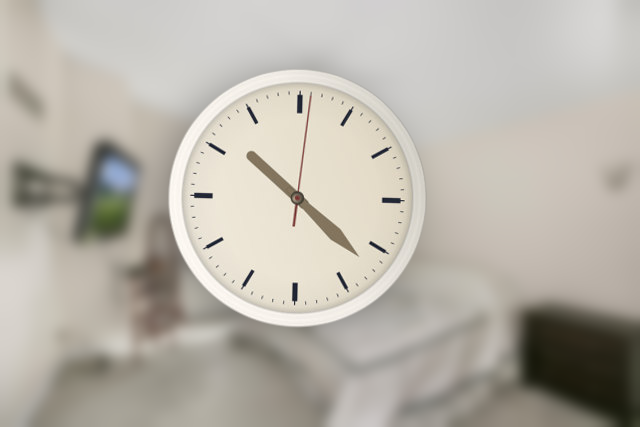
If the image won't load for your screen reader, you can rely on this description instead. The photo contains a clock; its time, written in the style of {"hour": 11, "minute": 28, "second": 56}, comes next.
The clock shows {"hour": 10, "minute": 22, "second": 1}
